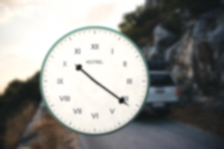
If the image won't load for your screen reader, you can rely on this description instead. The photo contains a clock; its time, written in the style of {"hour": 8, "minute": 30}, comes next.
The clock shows {"hour": 10, "minute": 21}
